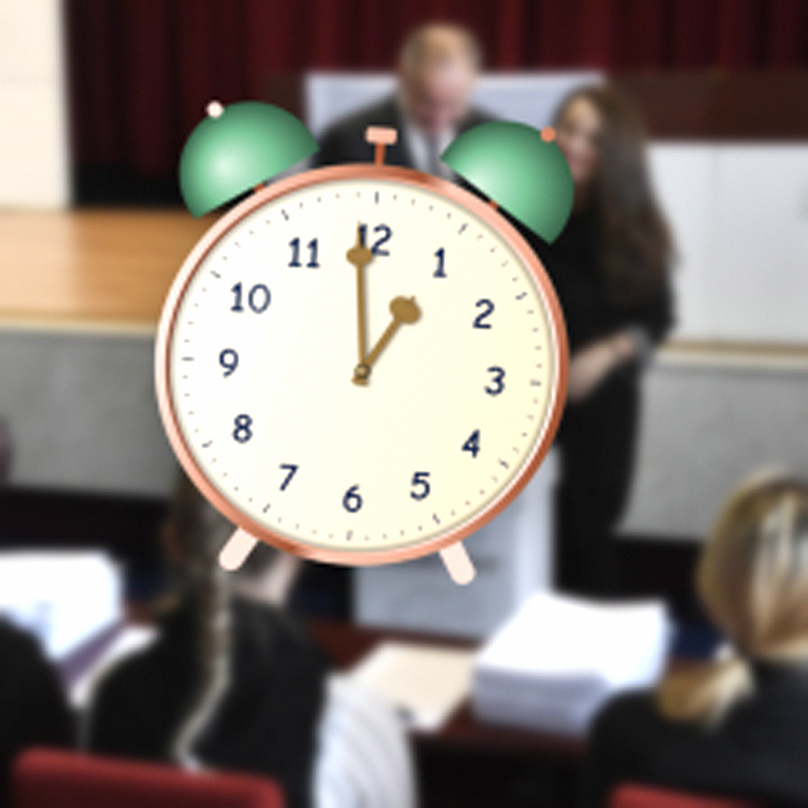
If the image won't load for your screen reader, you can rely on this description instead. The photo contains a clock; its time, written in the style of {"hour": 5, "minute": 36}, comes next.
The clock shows {"hour": 12, "minute": 59}
